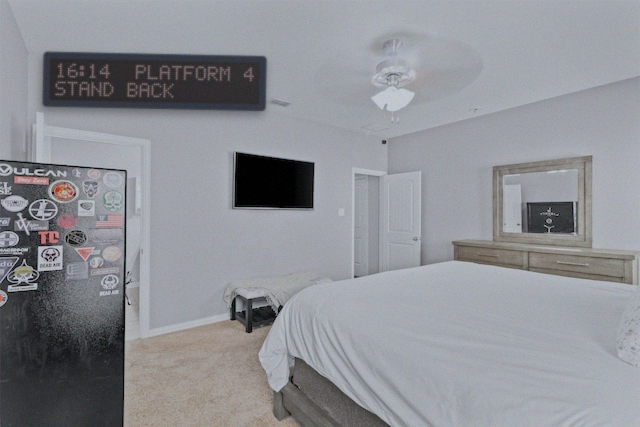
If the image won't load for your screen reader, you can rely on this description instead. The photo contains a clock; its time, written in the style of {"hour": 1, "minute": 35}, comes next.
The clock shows {"hour": 16, "minute": 14}
